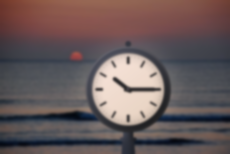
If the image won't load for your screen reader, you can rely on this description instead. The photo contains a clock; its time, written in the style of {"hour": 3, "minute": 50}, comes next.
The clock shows {"hour": 10, "minute": 15}
